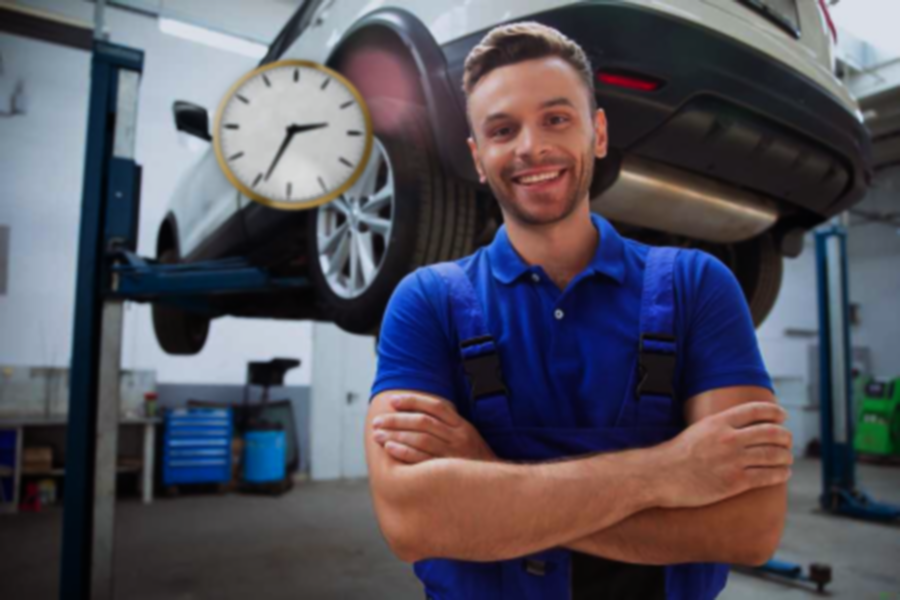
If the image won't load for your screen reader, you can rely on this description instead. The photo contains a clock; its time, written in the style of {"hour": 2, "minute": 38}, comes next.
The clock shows {"hour": 2, "minute": 34}
